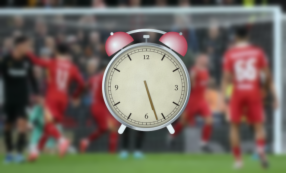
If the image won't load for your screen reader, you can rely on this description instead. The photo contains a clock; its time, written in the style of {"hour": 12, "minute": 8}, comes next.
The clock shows {"hour": 5, "minute": 27}
